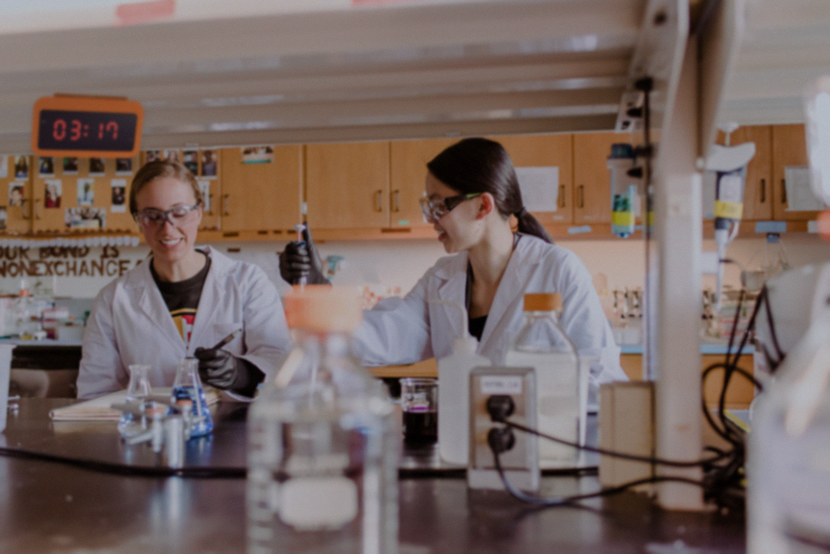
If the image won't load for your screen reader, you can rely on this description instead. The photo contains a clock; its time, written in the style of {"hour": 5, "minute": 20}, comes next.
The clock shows {"hour": 3, "minute": 17}
